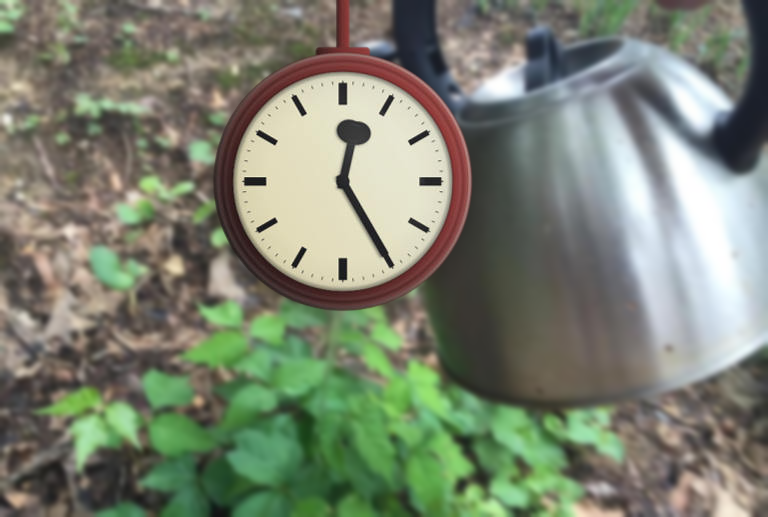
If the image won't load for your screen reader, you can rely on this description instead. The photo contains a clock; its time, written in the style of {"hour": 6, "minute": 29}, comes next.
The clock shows {"hour": 12, "minute": 25}
